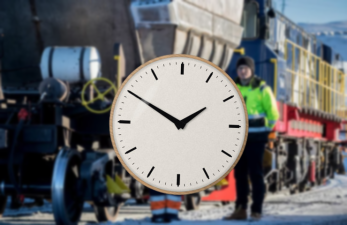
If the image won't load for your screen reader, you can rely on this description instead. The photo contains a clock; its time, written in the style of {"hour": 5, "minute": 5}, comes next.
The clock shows {"hour": 1, "minute": 50}
